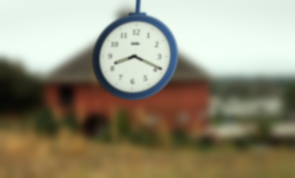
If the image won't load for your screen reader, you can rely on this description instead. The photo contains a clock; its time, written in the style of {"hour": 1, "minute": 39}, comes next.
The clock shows {"hour": 8, "minute": 19}
